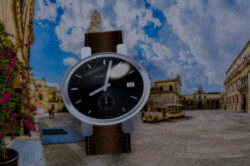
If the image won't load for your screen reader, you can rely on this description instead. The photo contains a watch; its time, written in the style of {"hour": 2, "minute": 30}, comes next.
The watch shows {"hour": 8, "minute": 2}
